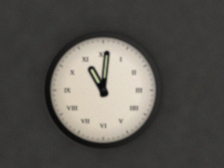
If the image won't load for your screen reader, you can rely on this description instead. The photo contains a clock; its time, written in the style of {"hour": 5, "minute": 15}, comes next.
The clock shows {"hour": 11, "minute": 1}
